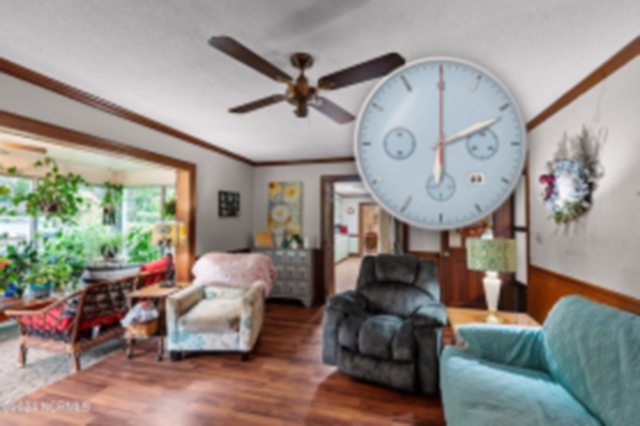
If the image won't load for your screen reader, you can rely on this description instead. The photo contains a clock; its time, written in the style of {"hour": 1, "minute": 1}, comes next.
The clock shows {"hour": 6, "minute": 11}
